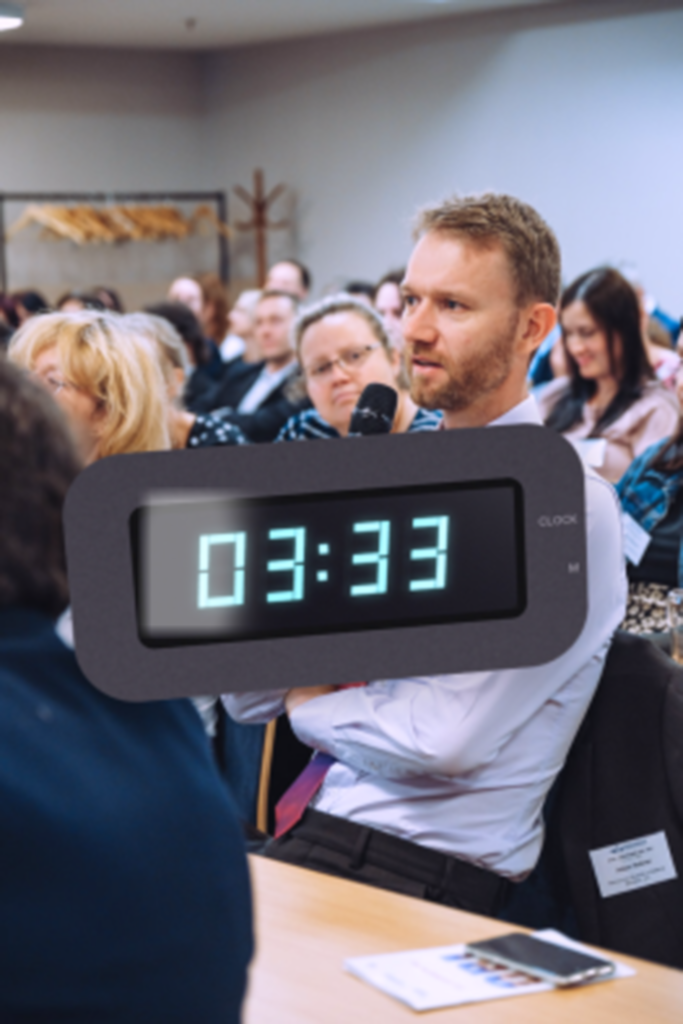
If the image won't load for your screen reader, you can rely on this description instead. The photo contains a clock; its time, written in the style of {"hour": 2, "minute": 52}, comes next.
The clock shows {"hour": 3, "minute": 33}
